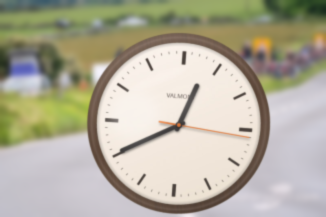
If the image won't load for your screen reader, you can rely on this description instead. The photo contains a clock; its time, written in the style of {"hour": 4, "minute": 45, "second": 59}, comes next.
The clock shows {"hour": 12, "minute": 40, "second": 16}
